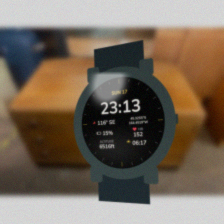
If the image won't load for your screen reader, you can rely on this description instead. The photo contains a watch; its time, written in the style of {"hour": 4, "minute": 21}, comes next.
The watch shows {"hour": 23, "minute": 13}
